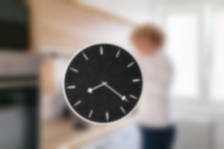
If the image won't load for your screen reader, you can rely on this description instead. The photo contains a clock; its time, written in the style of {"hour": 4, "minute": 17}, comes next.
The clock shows {"hour": 8, "minute": 22}
